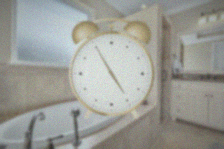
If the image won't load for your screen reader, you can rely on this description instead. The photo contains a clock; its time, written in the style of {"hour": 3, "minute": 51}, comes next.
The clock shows {"hour": 4, "minute": 55}
